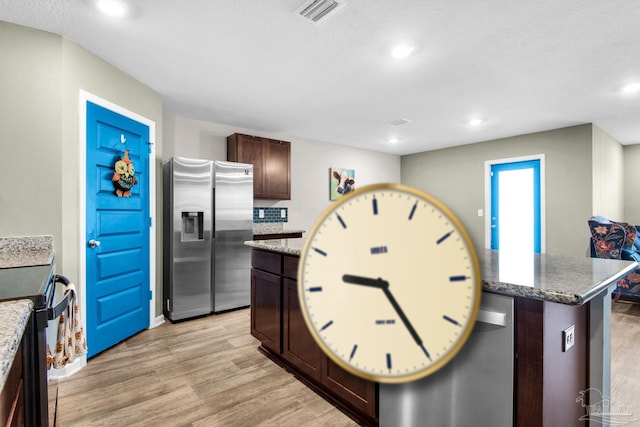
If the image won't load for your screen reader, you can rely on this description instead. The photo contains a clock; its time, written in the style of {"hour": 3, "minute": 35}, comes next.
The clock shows {"hour": 9, "minute": 25}
